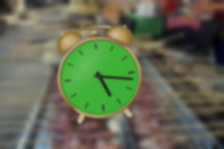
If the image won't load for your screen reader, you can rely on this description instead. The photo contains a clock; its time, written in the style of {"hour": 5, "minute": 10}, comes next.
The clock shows {"hour": 5, "minute": 17}
